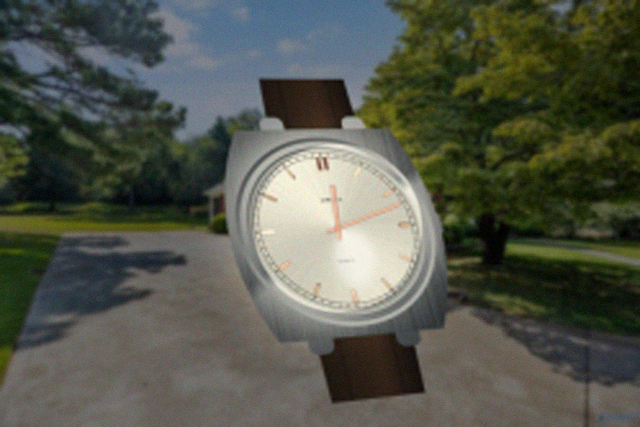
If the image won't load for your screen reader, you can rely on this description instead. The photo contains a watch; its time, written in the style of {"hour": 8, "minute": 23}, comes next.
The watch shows {"hour": 12, "minute": 12}
